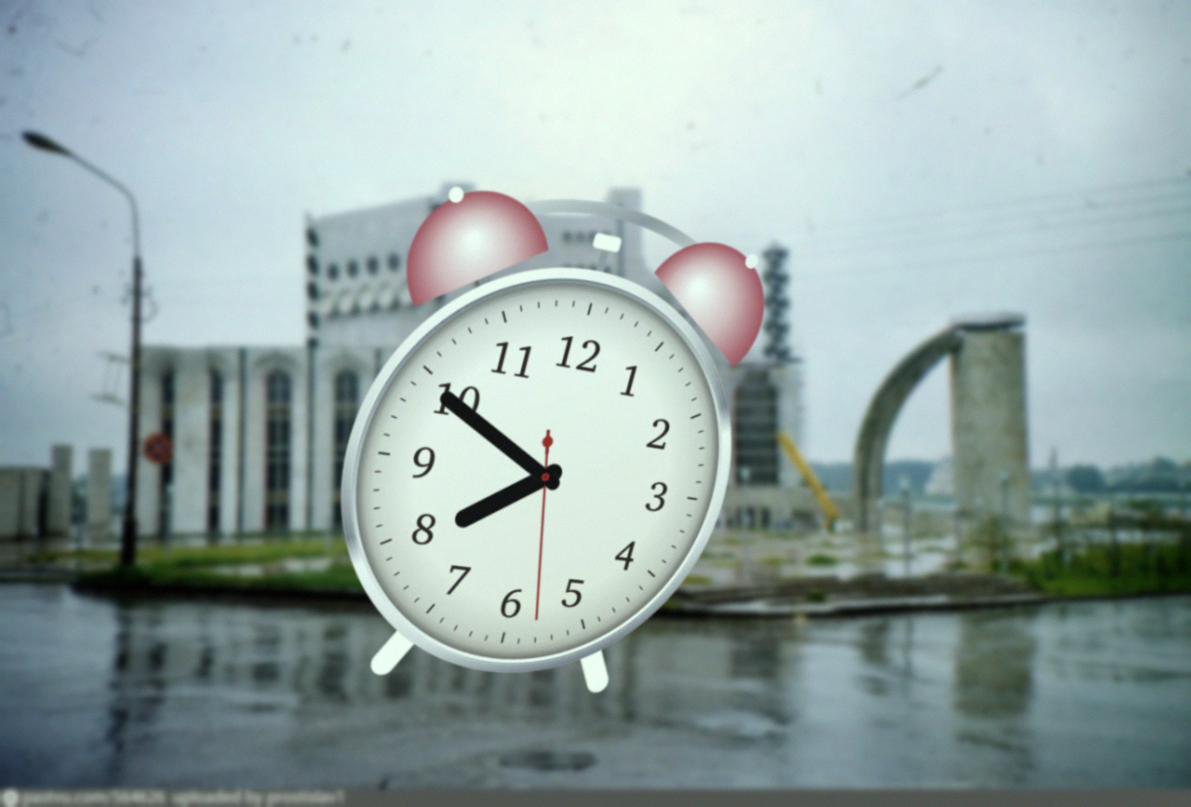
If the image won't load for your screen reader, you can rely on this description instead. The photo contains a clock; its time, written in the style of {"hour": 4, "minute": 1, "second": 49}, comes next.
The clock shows {"hour": 7, "minute": 49, "second": 28}
